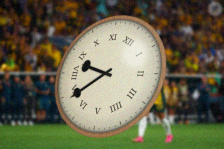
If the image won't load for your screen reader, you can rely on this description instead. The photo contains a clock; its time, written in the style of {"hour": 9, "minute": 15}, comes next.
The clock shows {"hour": 8, "minute": 34}
